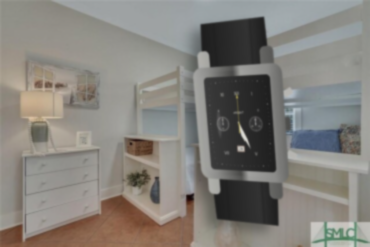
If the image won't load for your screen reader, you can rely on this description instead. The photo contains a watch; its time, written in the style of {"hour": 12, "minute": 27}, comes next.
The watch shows {"hour": 5, "minute": 26}
